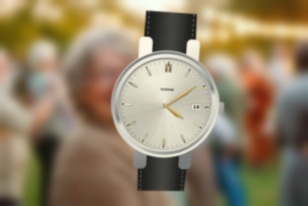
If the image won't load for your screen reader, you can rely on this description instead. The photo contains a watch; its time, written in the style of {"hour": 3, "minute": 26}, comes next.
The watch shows {"hour": 4, "minute": 9}
